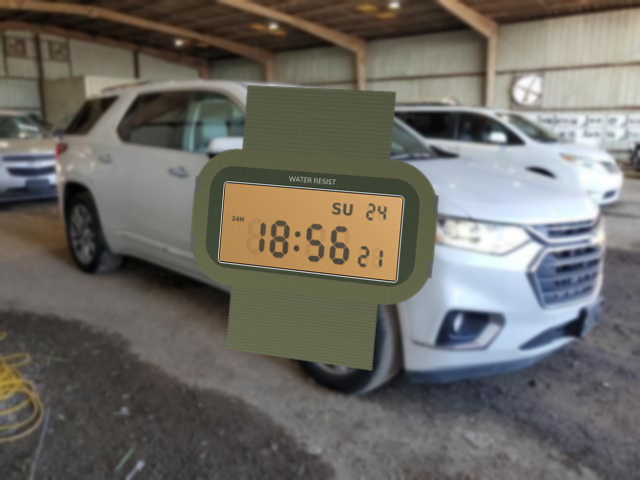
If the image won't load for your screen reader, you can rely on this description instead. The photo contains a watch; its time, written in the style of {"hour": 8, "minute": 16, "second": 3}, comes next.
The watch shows {"hour": 18, "minute": 56, "second": 21}
